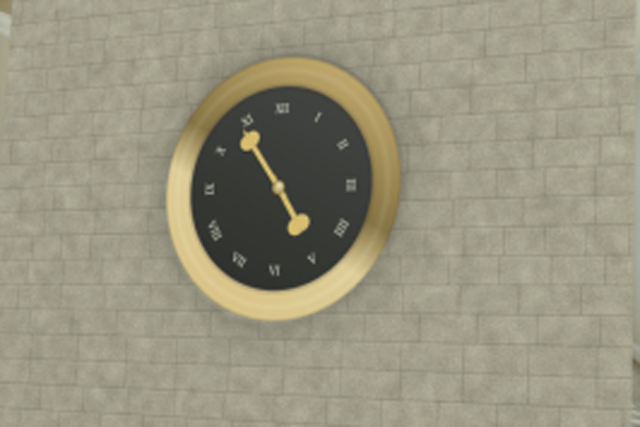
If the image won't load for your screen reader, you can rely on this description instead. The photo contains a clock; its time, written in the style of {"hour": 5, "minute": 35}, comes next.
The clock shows {"hour": 4, "minute": 54}
